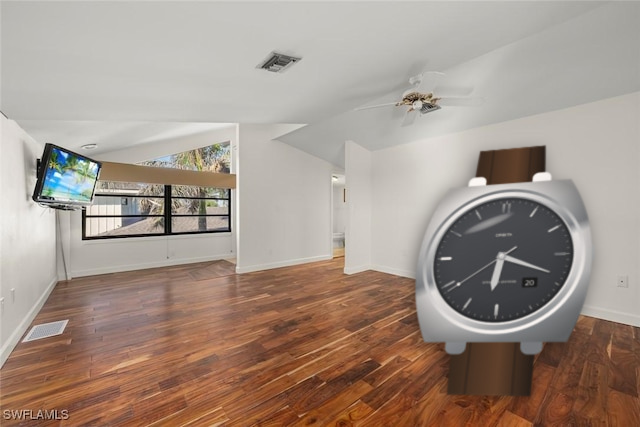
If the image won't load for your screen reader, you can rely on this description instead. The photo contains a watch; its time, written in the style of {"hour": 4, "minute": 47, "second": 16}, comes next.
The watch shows {"hour": 6, "minute": 18, "second": 39}
